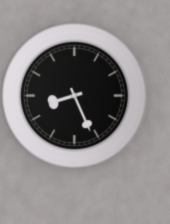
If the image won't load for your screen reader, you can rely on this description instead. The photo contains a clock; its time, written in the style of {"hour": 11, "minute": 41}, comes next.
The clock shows {"hour": 8, "minute": 26}
